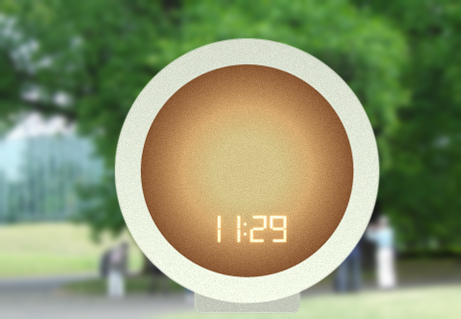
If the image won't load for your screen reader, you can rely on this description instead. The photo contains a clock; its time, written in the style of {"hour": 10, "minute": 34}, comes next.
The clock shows {"hour": 11, "minute": 29}
